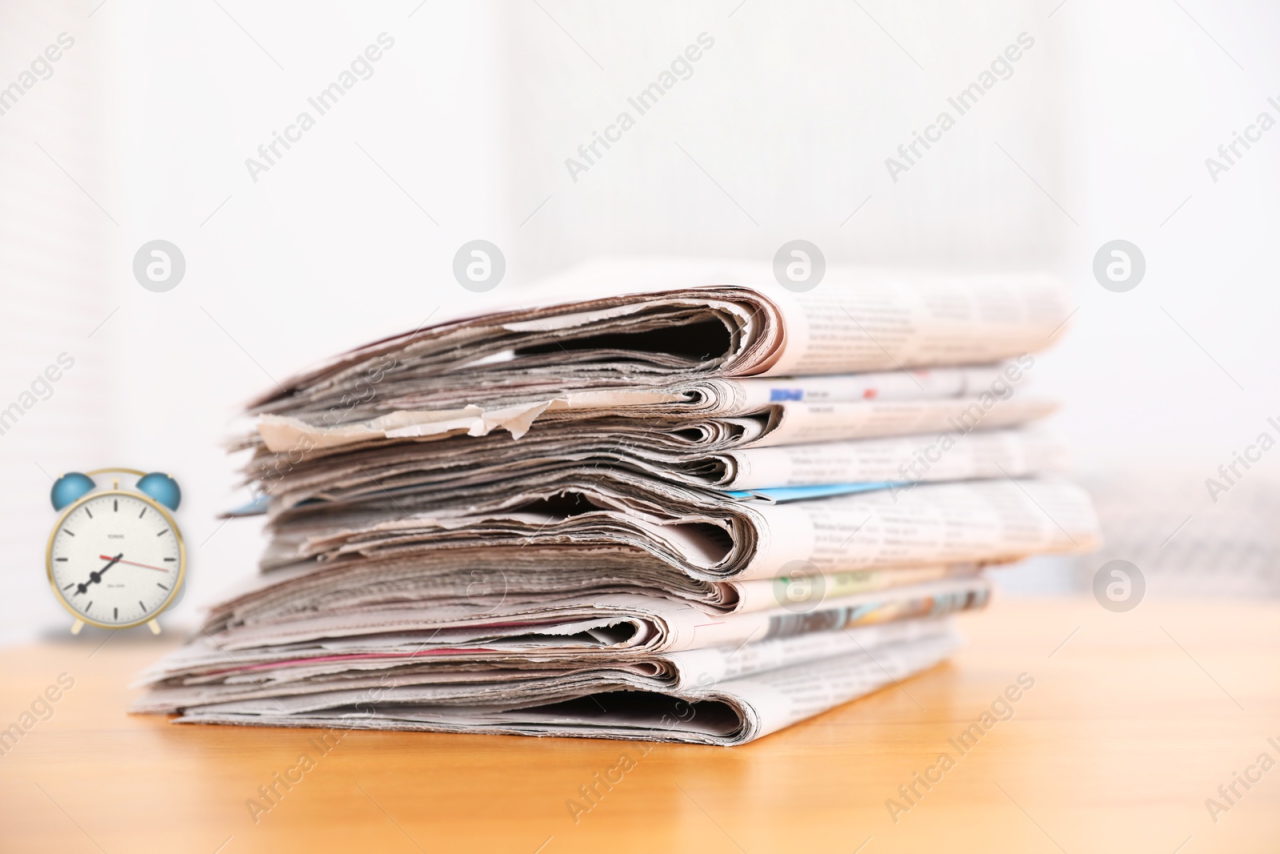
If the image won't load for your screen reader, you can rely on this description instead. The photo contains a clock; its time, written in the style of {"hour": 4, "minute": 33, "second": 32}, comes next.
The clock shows {"hour": 7, "minute": 38, "second": 17}
